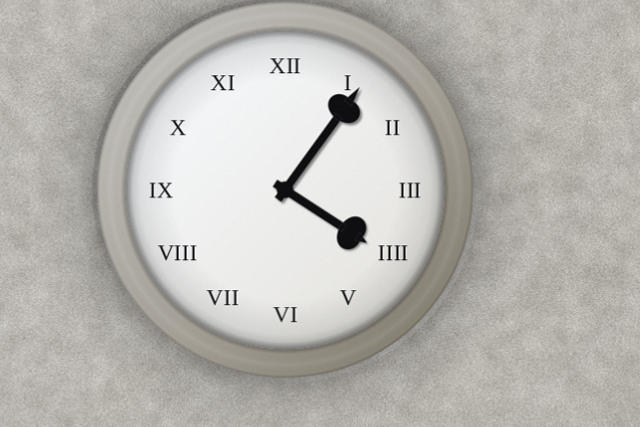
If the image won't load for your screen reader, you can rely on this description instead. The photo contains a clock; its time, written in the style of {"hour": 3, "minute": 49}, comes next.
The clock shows {"hour": 4, "minute": 6}
